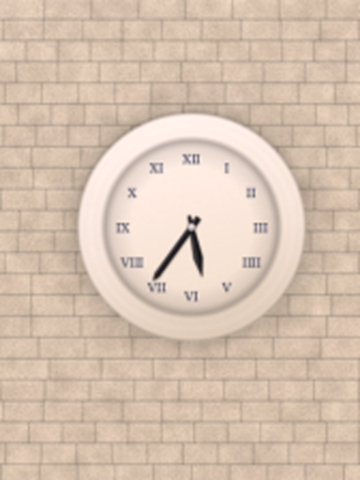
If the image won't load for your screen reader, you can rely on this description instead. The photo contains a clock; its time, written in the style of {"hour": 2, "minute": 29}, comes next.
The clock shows {"hour": 5, "minute": 36}
